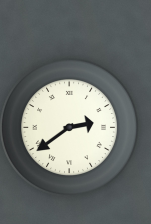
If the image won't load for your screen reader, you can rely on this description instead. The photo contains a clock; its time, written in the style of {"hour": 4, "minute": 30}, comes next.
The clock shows {"hour": 2, "minute": 39}
